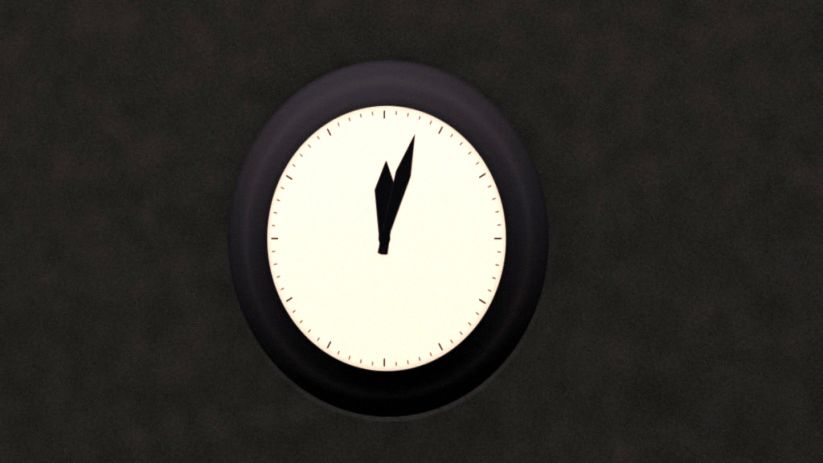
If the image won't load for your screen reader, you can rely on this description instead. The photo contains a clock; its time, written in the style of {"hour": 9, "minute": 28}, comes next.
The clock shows {"hour": 12, "minute": 3}
